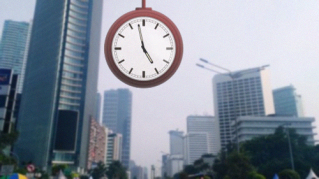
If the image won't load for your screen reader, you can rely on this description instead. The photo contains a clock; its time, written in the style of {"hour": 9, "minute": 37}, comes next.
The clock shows {"hour": 4, "minute": 58}
